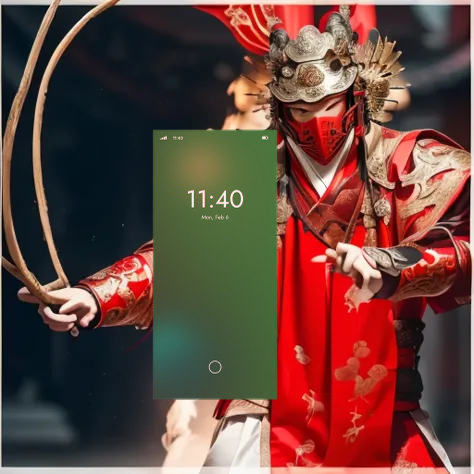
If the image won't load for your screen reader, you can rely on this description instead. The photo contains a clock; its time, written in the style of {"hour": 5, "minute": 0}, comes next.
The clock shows {"hour": 11, "minute": 40}
